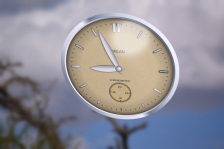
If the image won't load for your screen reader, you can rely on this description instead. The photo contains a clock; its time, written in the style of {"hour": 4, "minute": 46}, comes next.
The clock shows {"hour": 8, "minute": 56}
